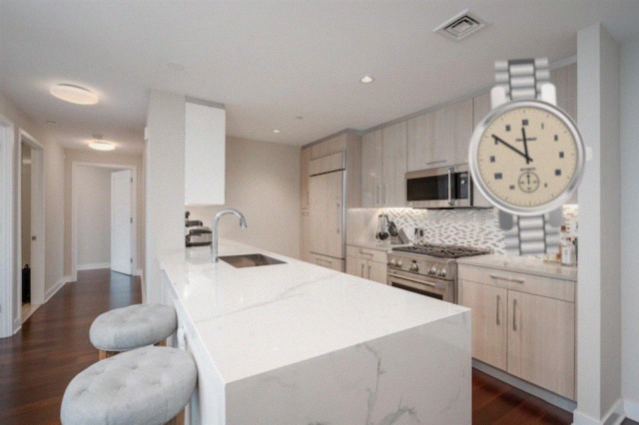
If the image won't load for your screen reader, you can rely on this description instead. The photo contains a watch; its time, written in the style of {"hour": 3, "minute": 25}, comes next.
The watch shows {"hour": 11, "minute": 51}
